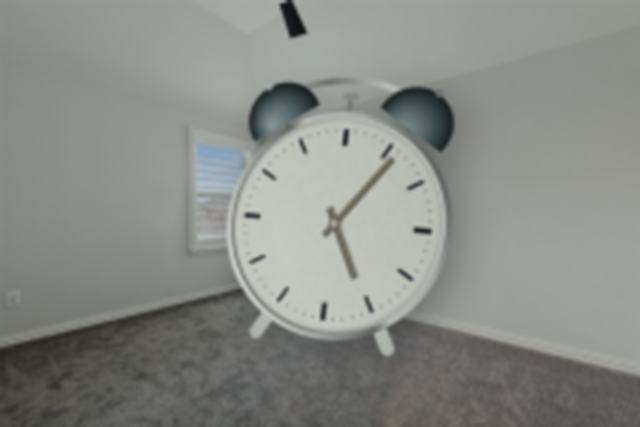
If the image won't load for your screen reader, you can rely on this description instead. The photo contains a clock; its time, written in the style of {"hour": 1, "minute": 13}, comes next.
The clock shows {"hour": 5, "minute": 6}
